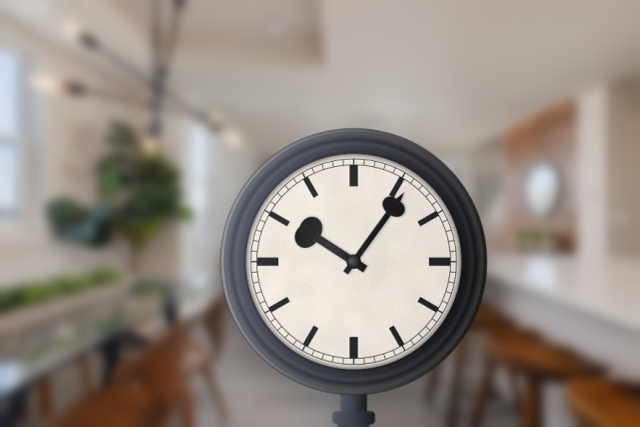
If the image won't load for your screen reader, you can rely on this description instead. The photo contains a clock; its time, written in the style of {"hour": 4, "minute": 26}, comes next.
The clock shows {"hour": 10, "minute": 6}
